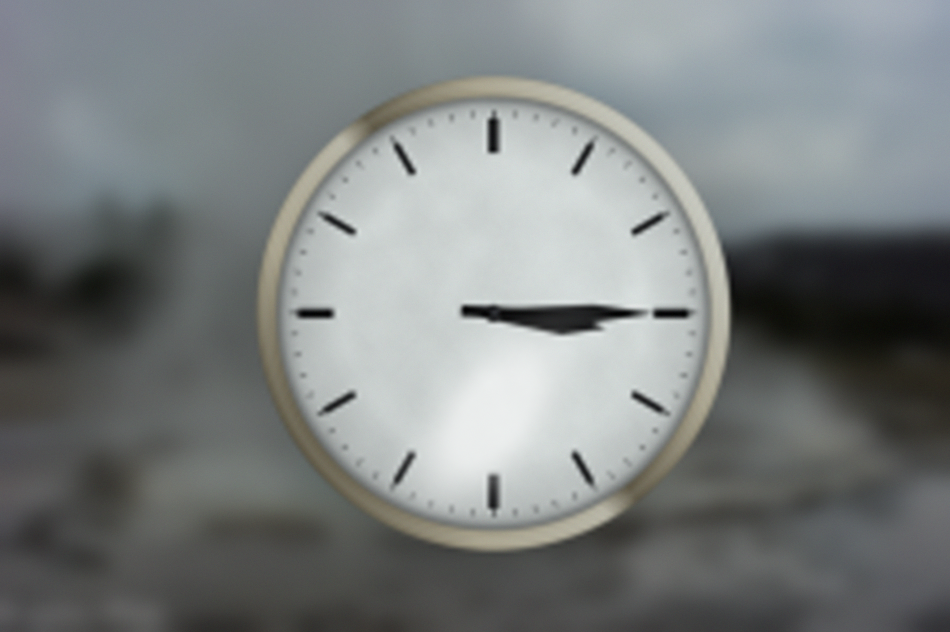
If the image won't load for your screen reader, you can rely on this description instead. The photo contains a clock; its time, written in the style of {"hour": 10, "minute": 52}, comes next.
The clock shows {"hour": 3, "minute": 15}
